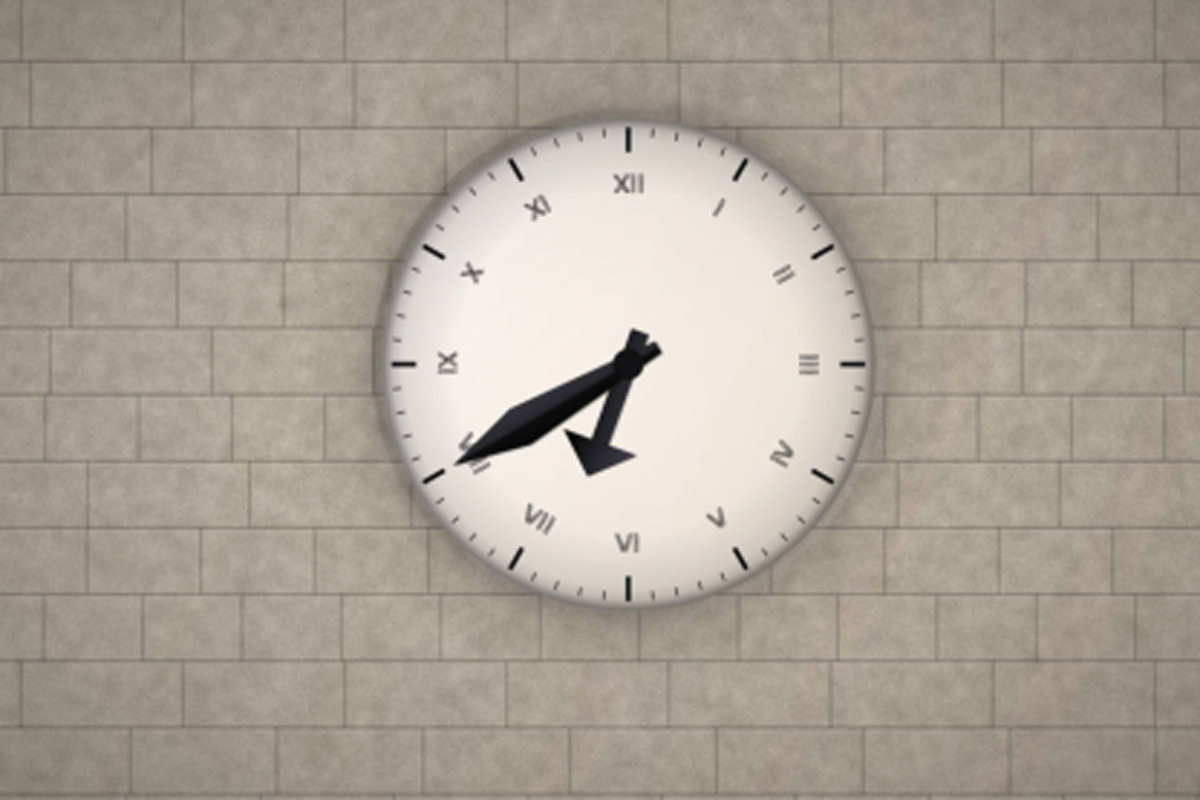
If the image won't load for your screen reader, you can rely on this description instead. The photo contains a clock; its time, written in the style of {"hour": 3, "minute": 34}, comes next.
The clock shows {"hour": 6, "minute": 40}
